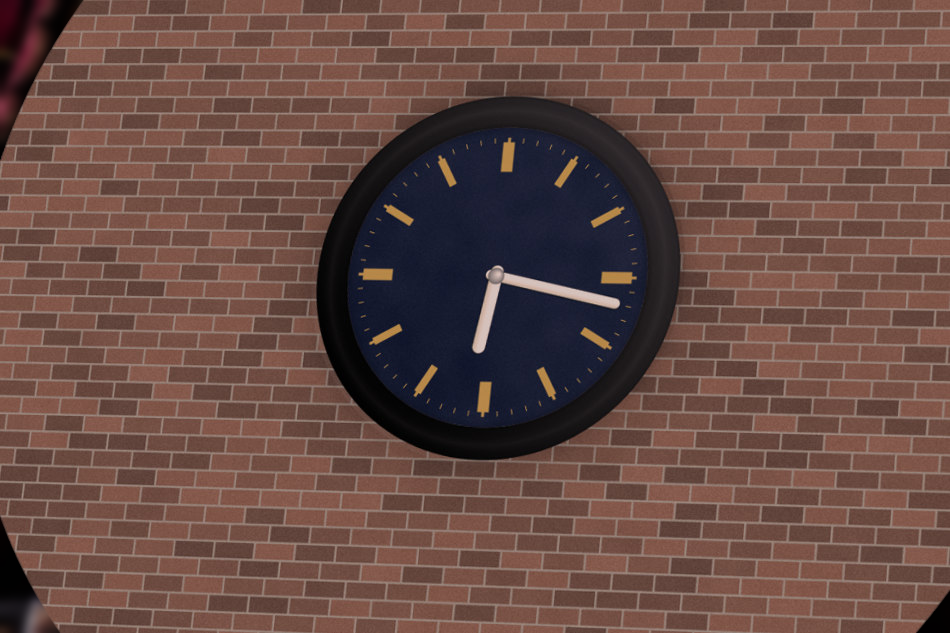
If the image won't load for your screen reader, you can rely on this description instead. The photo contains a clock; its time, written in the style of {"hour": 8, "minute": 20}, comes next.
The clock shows {"hour": 6, "minute": 17}
